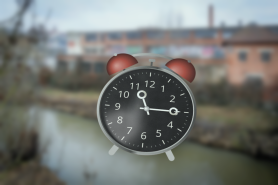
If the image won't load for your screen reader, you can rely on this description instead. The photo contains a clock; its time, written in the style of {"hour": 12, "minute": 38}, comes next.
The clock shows {"hour": 11, "minute": 15}
